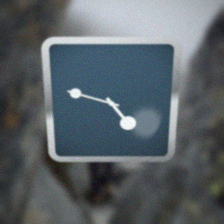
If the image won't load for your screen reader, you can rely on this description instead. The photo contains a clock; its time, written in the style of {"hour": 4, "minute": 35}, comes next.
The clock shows {"hour": 4, "minute": 48}
